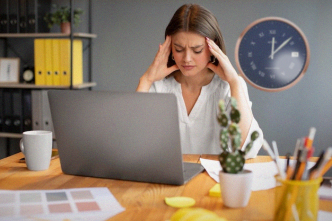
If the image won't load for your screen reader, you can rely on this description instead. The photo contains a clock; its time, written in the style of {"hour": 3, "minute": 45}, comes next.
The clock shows {"hour": 12, "minute": 8}
